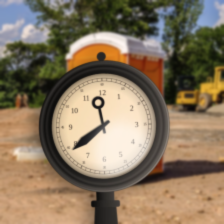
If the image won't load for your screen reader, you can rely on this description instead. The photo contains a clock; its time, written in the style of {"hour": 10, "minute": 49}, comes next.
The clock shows {"hour": 11, "minute": 39}
